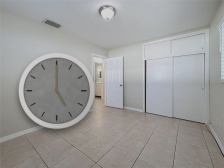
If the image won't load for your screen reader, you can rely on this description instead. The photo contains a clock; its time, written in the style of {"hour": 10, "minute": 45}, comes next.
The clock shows {"hour": 5, "minute": 0}
